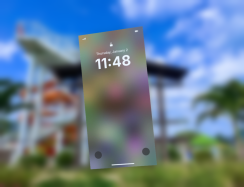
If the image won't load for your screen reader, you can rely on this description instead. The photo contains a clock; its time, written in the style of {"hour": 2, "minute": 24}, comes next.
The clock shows {"hour": 11, "minute": 48}
